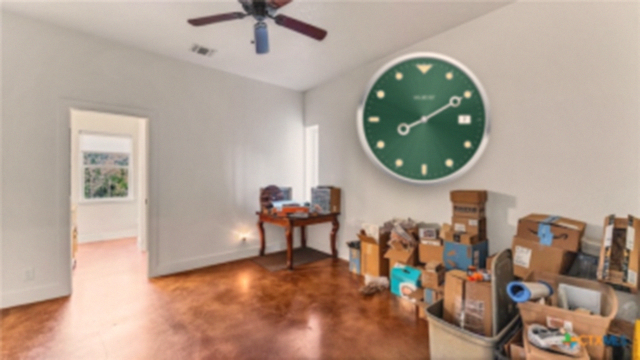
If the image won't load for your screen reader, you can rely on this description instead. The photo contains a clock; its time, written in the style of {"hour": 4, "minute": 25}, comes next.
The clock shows {"hour": 8, "minute": 10}
